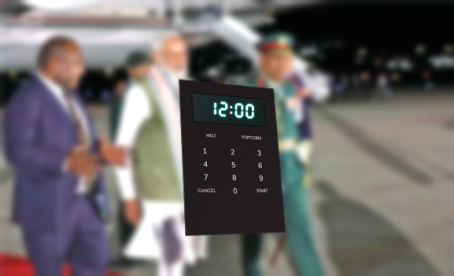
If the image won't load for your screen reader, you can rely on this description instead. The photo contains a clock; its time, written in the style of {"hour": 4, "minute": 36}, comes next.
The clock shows {"hour": 12, "minute": 0}
